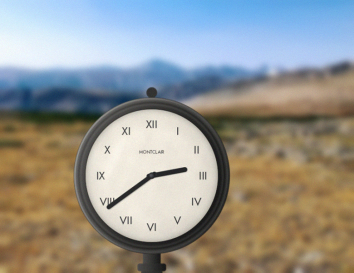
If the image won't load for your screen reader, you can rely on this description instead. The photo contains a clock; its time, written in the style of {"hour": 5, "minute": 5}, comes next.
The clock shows {"hour": 2, "minute": 39}
